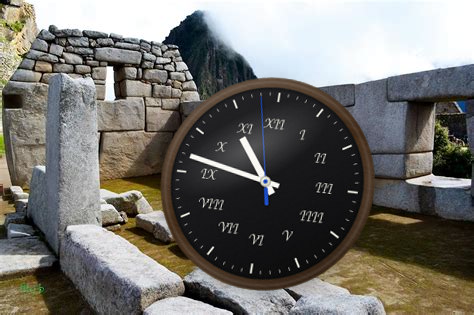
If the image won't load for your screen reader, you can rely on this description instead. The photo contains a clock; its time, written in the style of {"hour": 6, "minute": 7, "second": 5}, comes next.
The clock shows {"hour": 10, "minute": 46, "second": 58}
